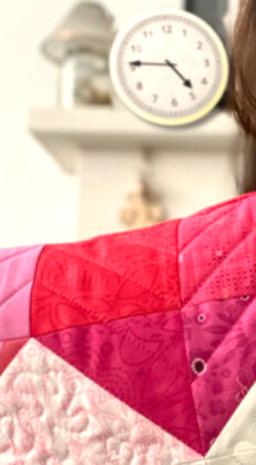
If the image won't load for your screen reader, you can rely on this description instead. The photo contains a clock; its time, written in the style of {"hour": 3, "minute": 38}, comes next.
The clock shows {"hour": 4, "minute": 46}
